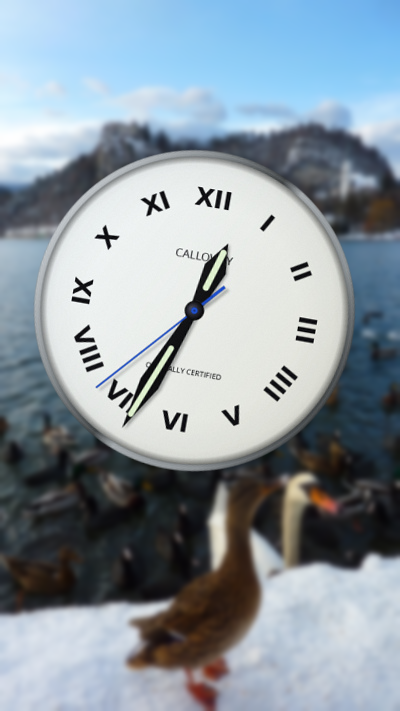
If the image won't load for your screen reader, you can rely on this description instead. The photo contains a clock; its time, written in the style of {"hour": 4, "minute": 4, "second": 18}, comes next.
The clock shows {"hour": 12, "minute": 33, "second": 37}
